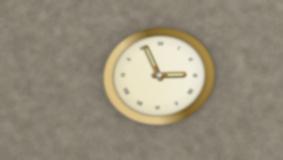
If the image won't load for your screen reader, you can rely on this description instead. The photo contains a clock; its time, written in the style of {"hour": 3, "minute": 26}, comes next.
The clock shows {"hour": 2, "minute": 56}
